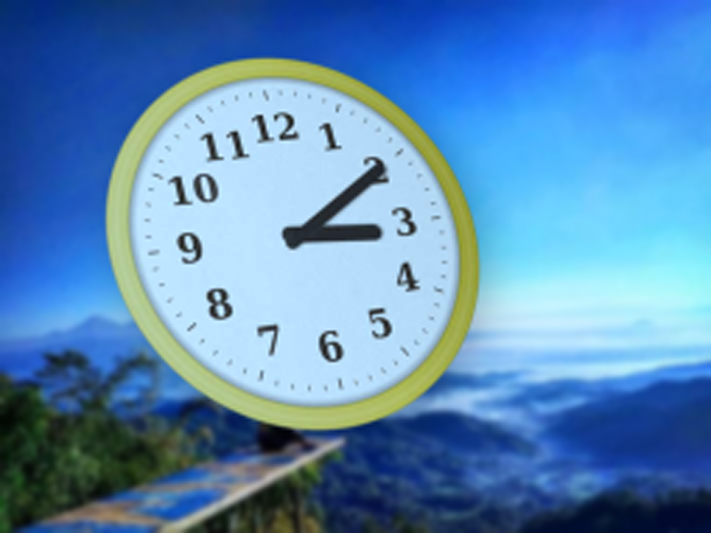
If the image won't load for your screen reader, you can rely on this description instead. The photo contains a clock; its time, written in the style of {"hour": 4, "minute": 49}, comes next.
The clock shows {"hour": 3, "minute": 10}
